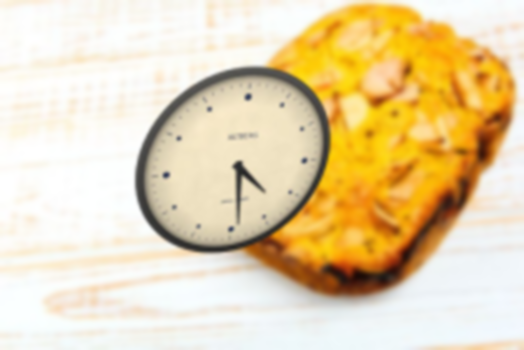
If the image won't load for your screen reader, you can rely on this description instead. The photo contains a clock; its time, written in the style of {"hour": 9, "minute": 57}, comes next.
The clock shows {"hour": 4, "minute": 29}
